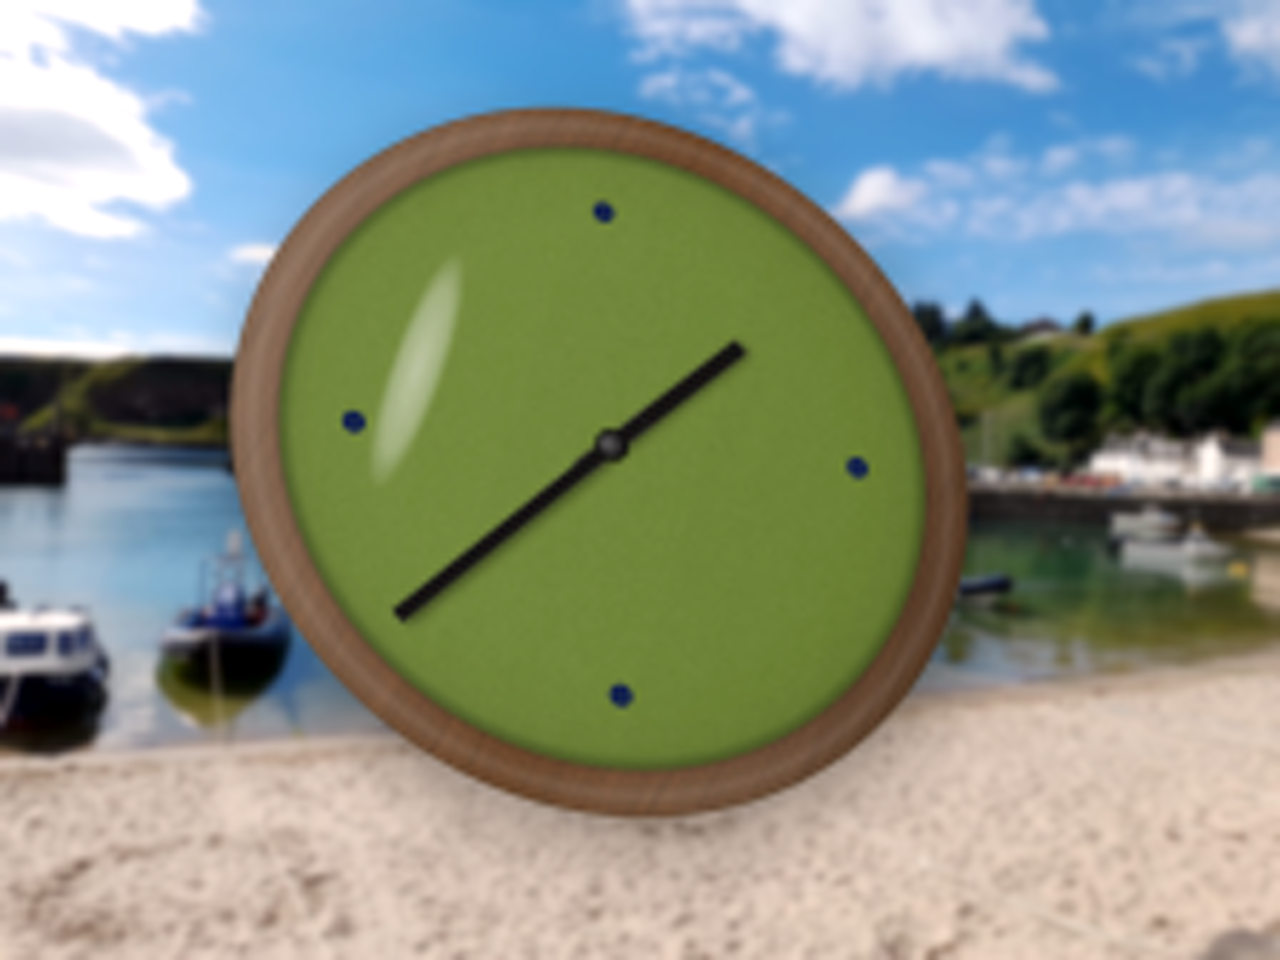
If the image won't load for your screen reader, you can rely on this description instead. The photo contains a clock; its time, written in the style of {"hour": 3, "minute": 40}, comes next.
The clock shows {"hour": 1, "minute": 38}
